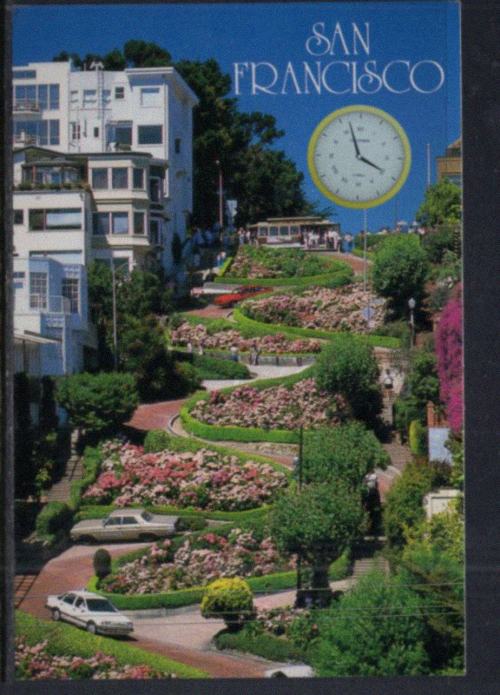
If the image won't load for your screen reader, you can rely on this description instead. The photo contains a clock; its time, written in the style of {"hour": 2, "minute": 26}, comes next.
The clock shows {"hour": 3, "minute": 57}
